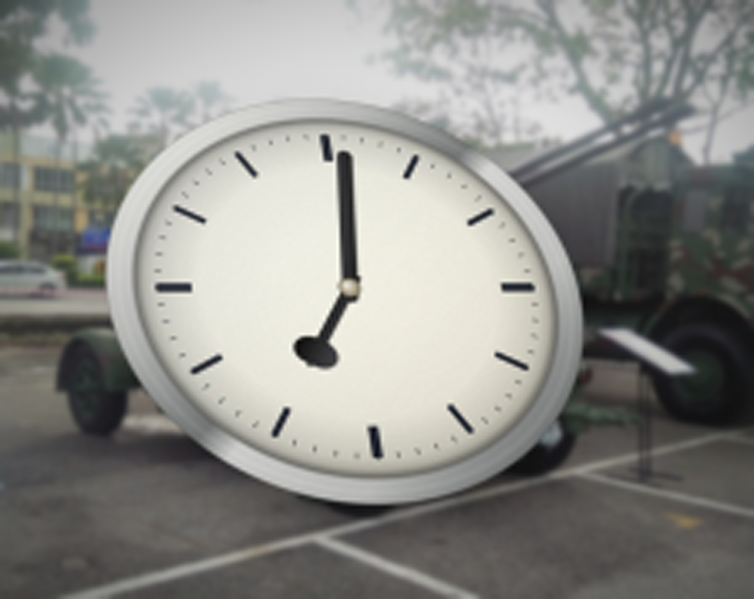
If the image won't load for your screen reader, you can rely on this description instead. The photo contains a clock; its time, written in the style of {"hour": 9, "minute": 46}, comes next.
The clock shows {"hour": 7, "minute": 1}
